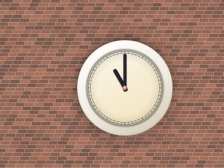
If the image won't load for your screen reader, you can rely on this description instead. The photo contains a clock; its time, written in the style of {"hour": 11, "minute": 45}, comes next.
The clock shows {"hour": 11, "minute": 0}
